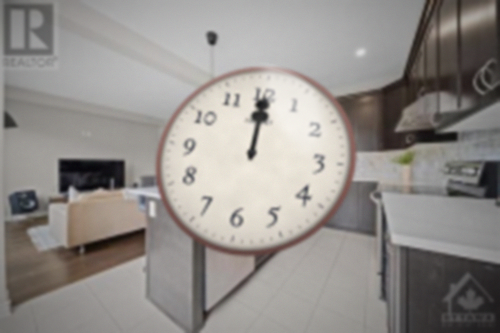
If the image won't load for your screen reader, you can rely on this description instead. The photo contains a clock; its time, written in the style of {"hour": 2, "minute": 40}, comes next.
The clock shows {"hour": 12, "minute": 0}
